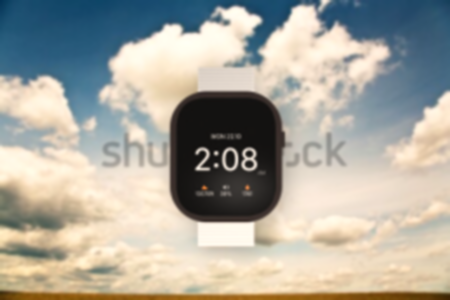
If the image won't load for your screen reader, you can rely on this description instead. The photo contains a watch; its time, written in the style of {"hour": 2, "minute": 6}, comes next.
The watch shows {"hour": 2, "minute": 8}
